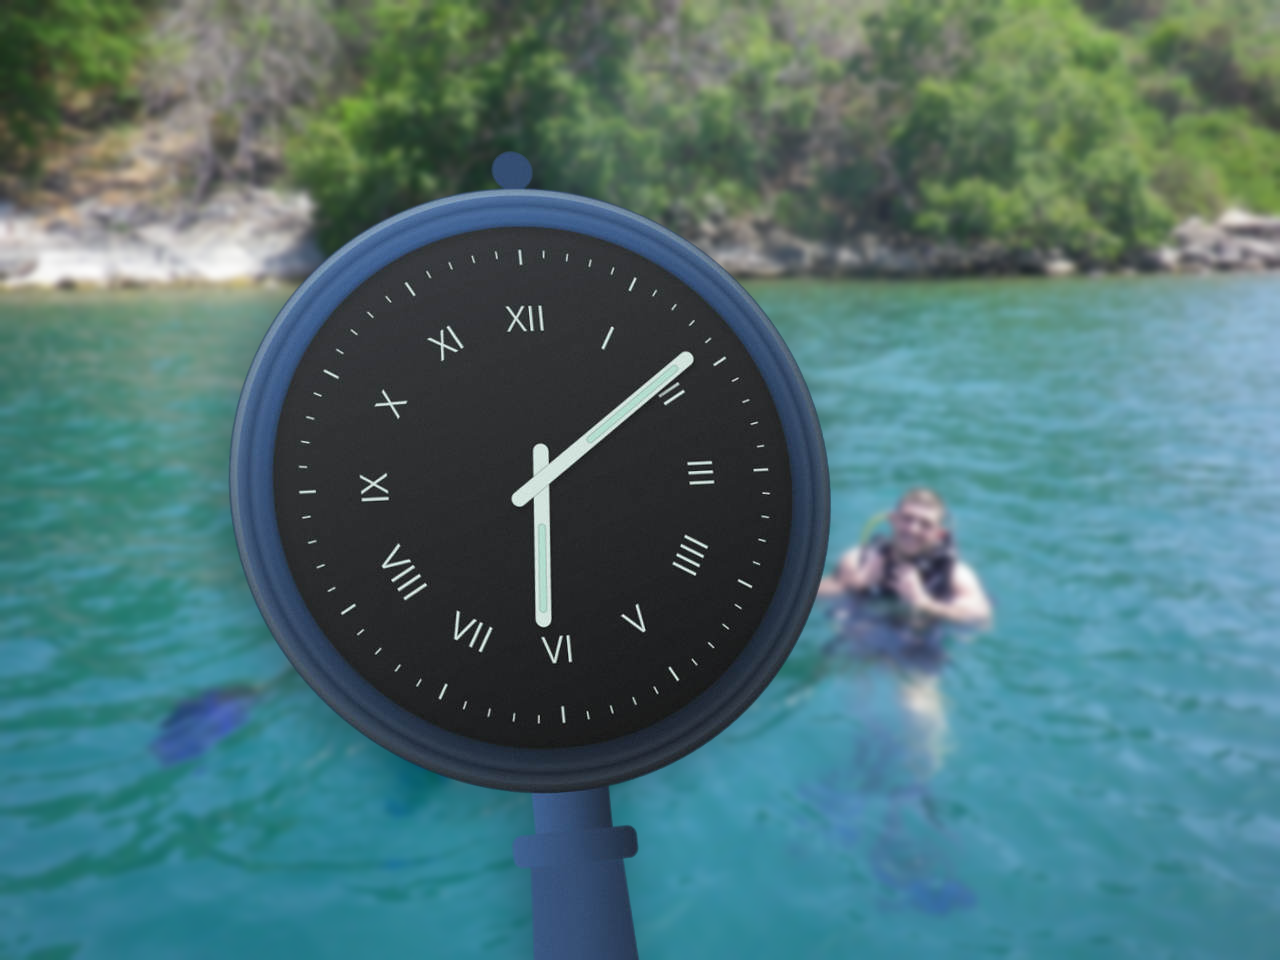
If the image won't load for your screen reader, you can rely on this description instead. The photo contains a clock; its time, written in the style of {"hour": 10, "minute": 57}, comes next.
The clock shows {"hour": 6, "minute": 9}
